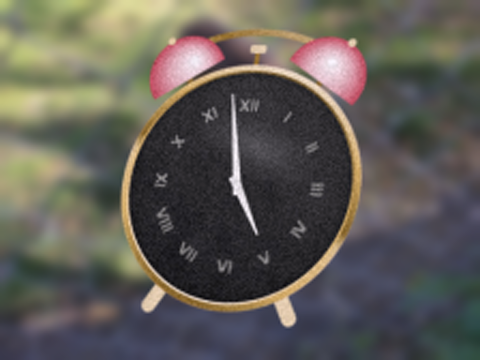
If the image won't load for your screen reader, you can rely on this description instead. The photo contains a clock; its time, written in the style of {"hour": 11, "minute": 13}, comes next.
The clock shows {"hour": 4, "minute": 58}
